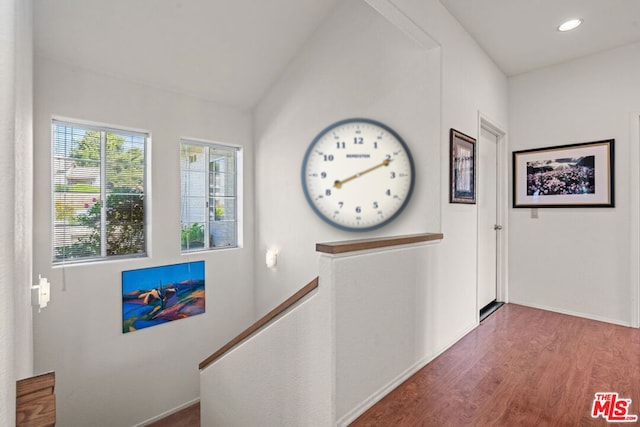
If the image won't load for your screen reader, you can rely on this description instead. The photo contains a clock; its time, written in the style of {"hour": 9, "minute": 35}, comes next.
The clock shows {"hour": 8, "minute": 11}
